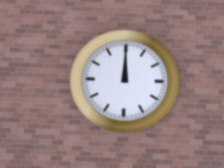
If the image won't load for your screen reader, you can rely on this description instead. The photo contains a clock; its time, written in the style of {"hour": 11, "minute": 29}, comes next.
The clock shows {"hour": 12, "minute": 0}
